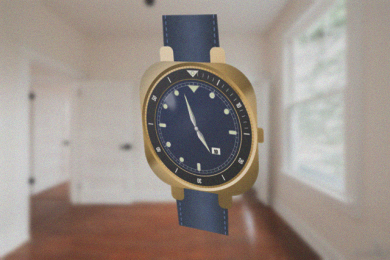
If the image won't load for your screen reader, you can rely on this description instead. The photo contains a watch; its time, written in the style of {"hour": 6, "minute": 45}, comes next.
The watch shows {"hour": 4, "minute": 57}
